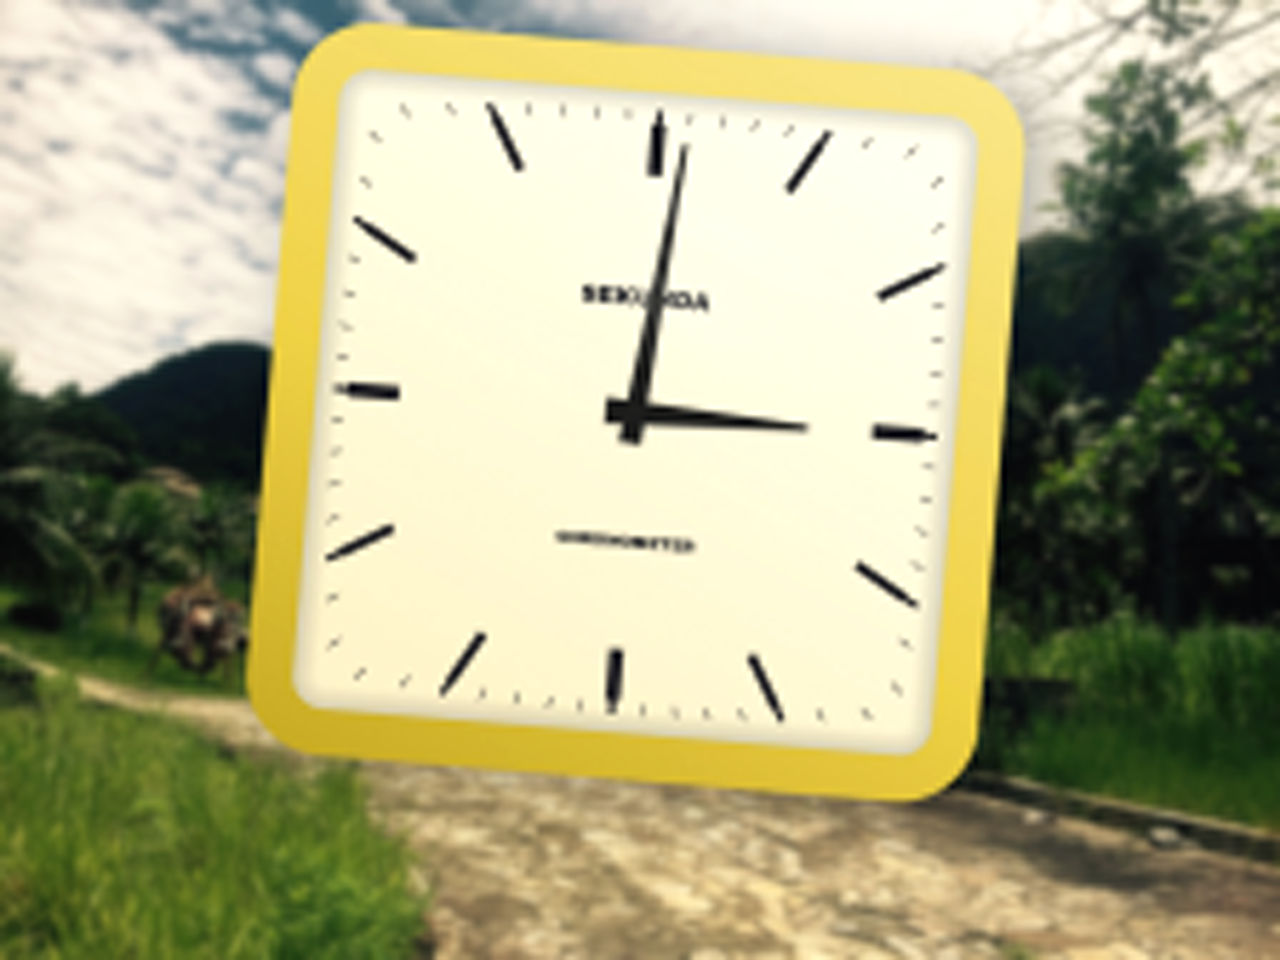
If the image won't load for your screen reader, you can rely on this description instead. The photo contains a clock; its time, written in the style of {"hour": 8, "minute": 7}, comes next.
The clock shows {"hour": 3, "minute": 1}
